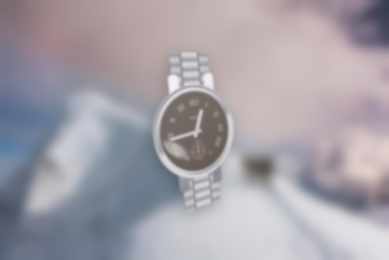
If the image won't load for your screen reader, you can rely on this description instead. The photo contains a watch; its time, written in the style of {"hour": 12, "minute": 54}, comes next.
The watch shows {"hour": 12, "minute": 44}
